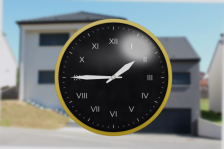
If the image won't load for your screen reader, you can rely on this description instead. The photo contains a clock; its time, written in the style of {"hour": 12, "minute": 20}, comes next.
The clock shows {"hour": 1, "minute": 45}
